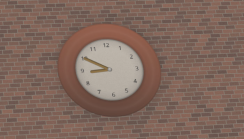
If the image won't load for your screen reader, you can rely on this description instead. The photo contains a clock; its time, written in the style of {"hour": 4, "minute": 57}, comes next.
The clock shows {"hour": 8, "minute": 50}
